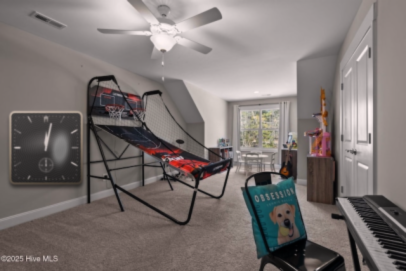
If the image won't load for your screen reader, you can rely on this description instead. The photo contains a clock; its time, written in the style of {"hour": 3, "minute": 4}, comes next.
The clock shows {"hour": 12, "minute": 2}
